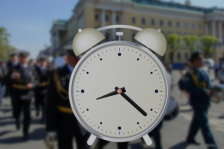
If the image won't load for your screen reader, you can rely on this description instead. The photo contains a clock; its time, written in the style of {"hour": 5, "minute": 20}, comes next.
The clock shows {"hour": 8, "minute": 22}
